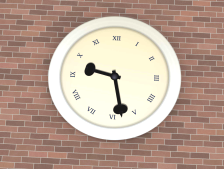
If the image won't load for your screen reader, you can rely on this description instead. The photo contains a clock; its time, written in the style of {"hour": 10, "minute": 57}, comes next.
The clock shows {"hour": 9, "minute": 28}
